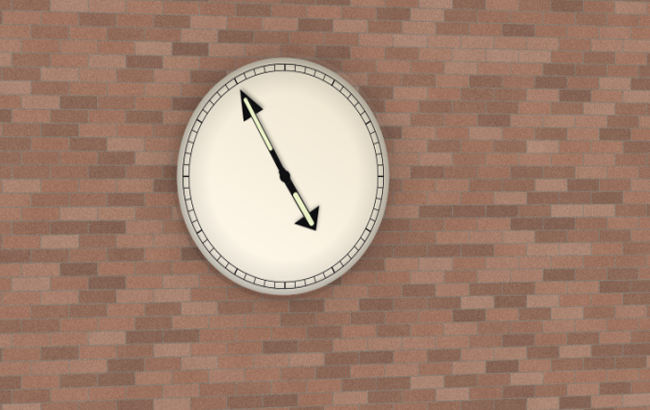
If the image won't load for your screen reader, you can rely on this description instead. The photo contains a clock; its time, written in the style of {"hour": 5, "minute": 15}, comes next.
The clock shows {"hour": 4, "minute": 55}
